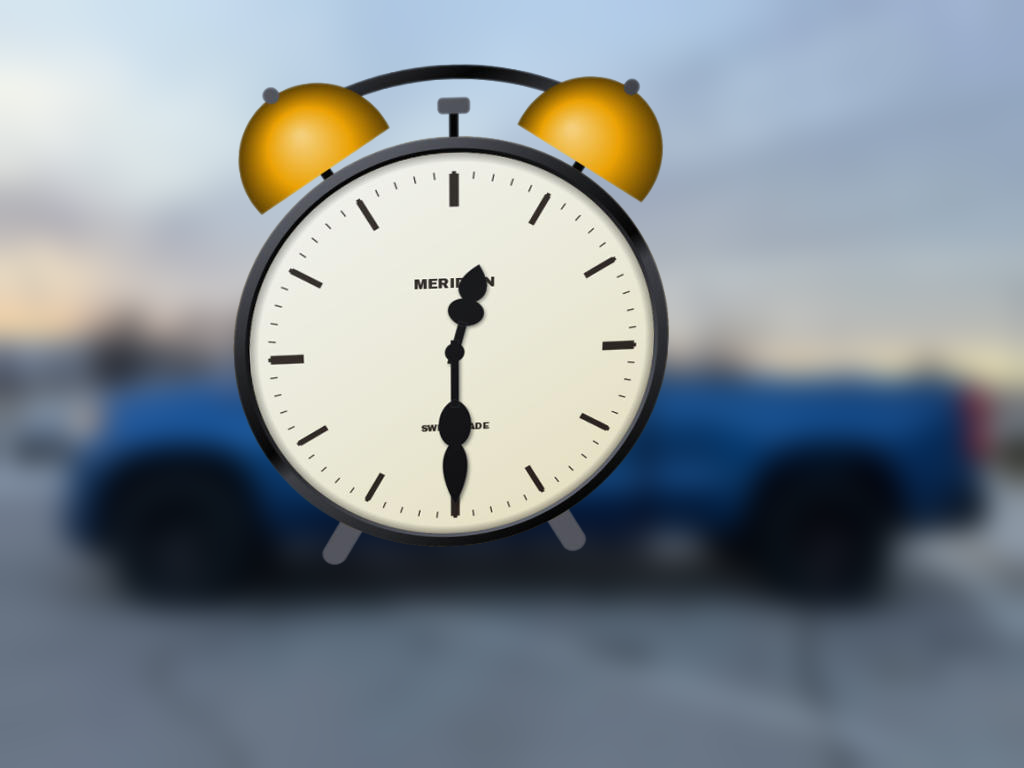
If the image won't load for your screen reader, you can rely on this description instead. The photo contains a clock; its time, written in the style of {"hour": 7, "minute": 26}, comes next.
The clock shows {"hour": 12, "minute": 30}
